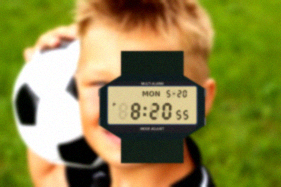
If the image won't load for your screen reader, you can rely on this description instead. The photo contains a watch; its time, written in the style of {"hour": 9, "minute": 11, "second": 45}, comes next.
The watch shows {"hour": 8, "minute": 20, "second": 55}
